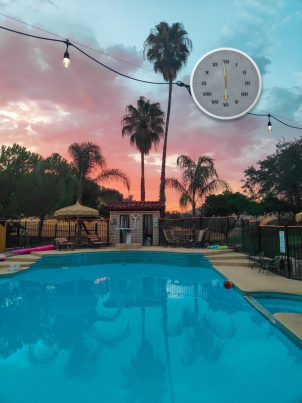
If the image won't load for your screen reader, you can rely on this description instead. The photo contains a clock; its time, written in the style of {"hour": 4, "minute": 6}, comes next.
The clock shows {"hour": 5, "minute": 59}
